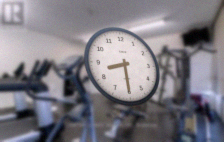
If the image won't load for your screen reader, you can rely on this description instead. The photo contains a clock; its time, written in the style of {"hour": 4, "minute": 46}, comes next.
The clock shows {"hour": 8, "minute": 30}
